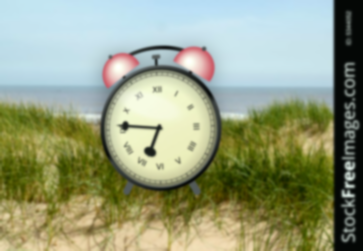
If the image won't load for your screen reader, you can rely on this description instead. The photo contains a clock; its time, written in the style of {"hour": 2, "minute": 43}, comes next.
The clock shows {"hour": 6, "minute": 46}
